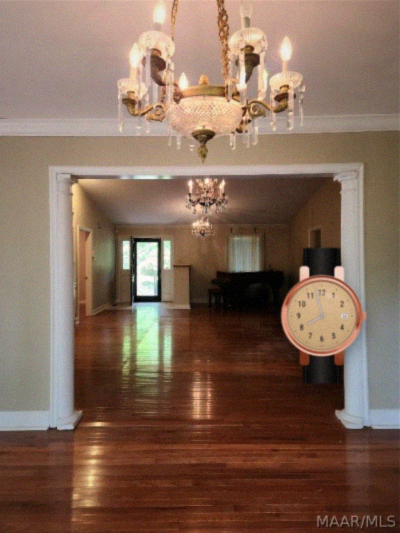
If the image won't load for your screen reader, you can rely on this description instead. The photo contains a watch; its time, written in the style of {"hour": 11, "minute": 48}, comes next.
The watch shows {"hour": 7, "minute": 58}
